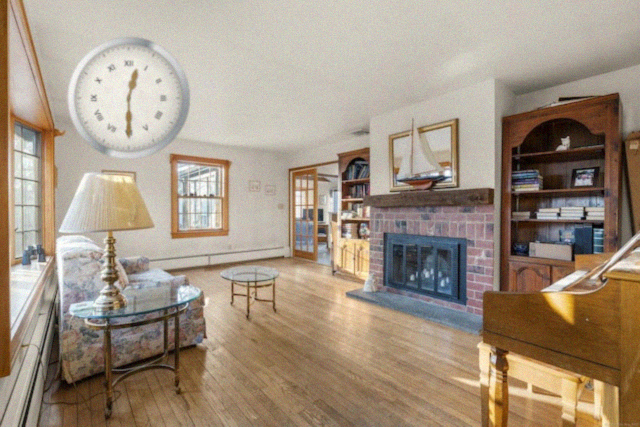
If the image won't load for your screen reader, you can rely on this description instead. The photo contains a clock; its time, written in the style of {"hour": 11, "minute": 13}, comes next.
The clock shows {"hour": 12, "minute": 30}
